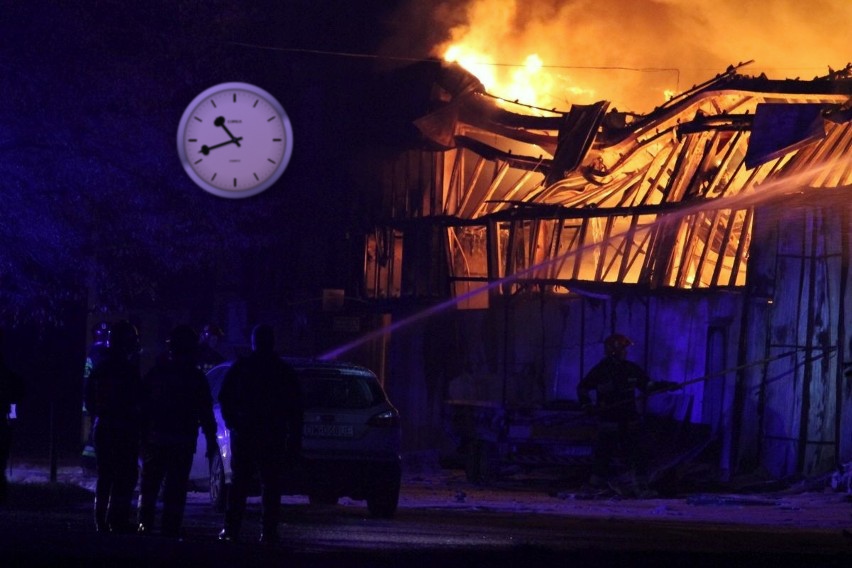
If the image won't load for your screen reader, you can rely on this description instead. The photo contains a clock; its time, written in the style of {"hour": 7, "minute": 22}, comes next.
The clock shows {"hour": 10, "minute": 42}
